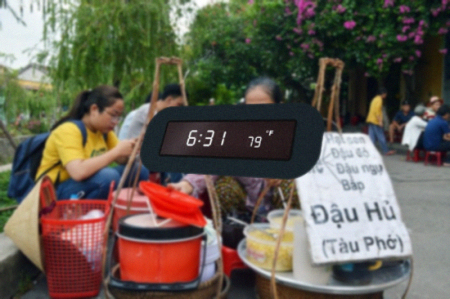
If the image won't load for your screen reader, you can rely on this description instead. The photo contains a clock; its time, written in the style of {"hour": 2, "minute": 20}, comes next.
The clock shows {"hour": 6, "minute": 31}
